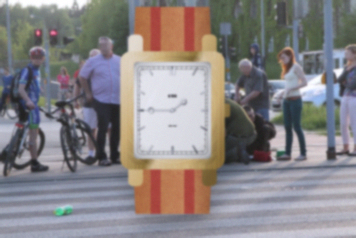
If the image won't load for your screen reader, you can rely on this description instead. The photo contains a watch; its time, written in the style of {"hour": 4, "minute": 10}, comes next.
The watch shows {"hour": 1, "minute": 45}
